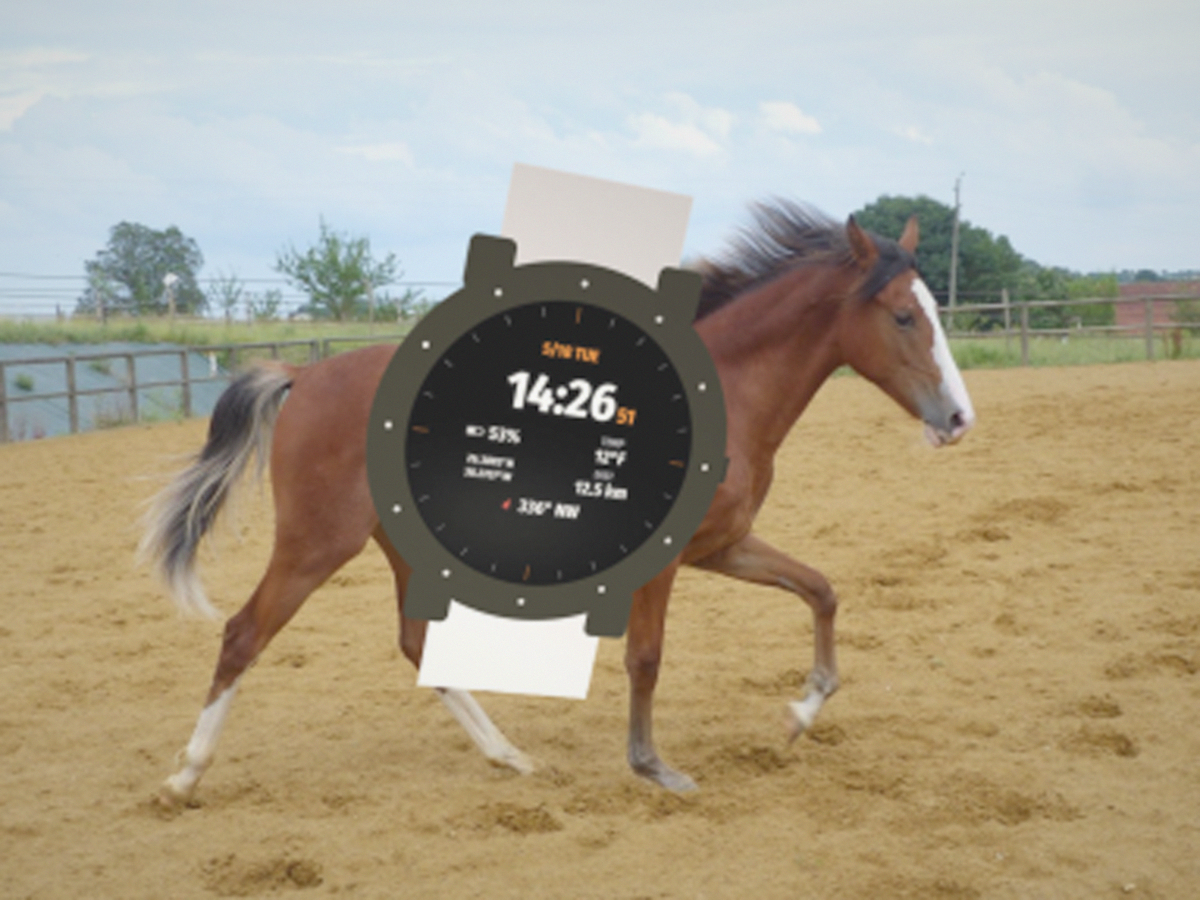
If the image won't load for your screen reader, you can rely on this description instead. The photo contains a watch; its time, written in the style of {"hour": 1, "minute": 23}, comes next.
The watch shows {"hour": 14, "minute": 26}
